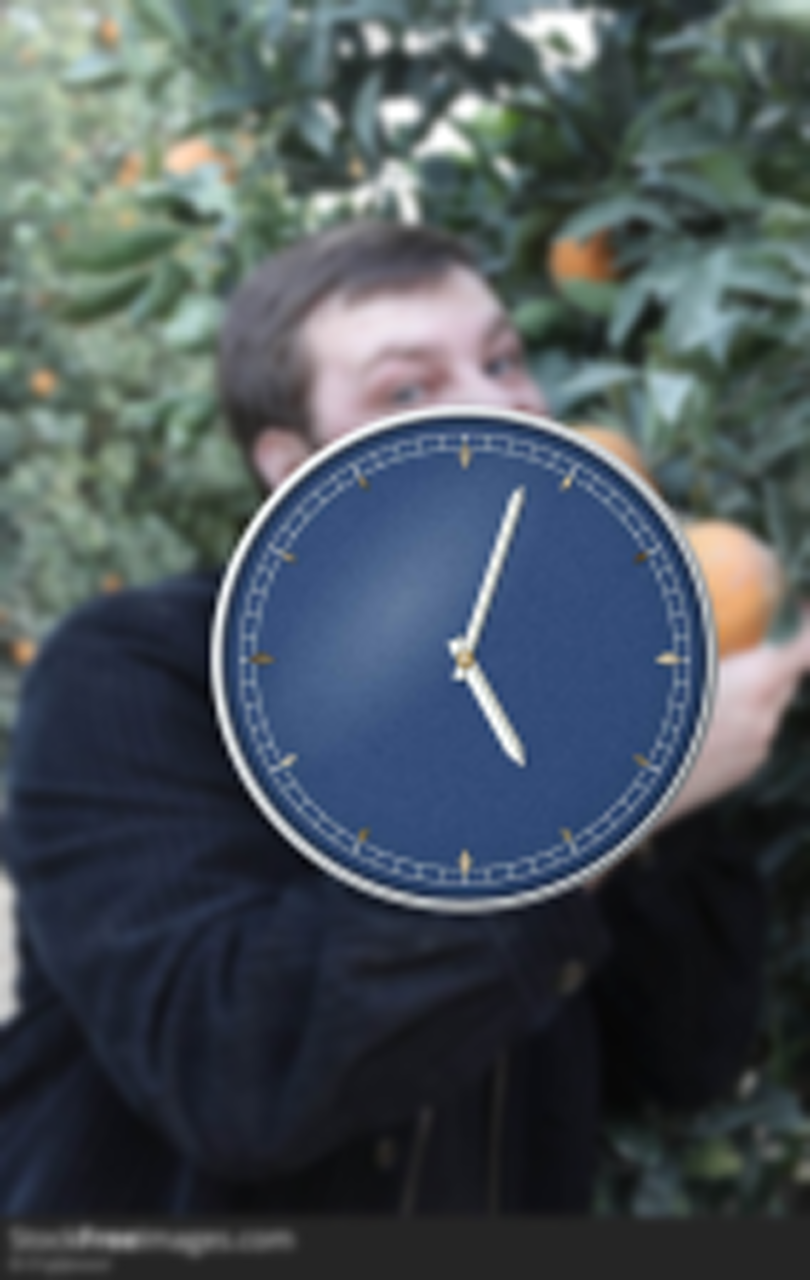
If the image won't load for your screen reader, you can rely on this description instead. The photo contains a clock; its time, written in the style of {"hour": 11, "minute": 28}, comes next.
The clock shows {"hour": 5, "minute": 3}
